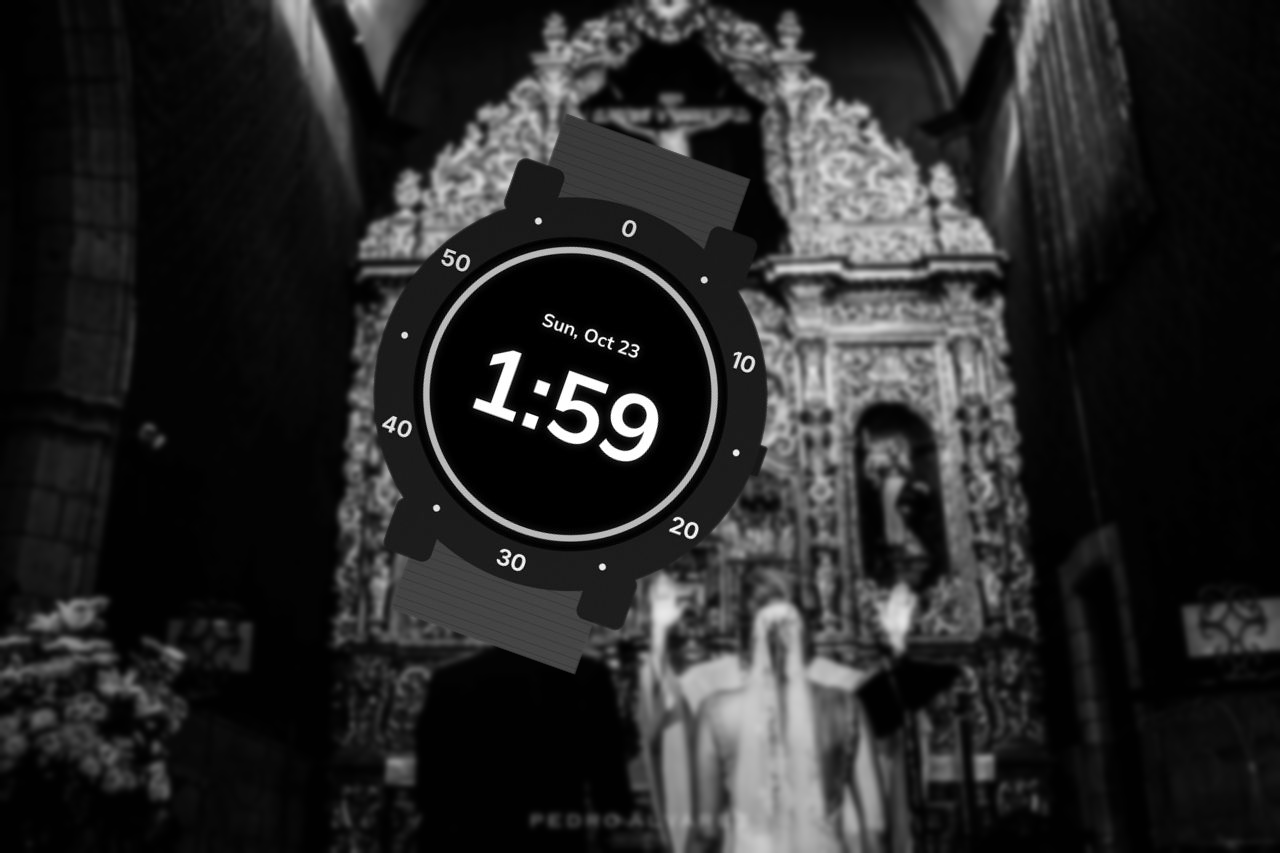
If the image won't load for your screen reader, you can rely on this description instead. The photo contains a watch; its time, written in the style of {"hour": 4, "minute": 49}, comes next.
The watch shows {"hour": 1, "minute": 59}
